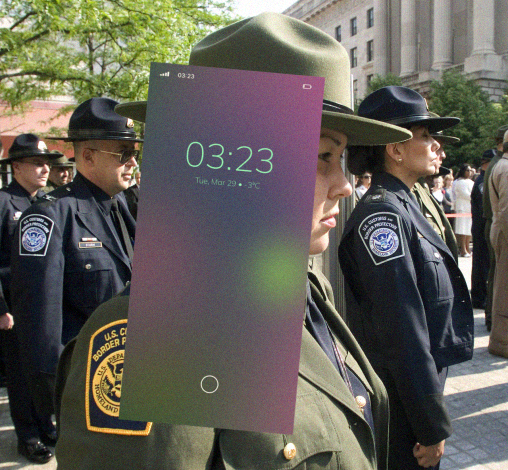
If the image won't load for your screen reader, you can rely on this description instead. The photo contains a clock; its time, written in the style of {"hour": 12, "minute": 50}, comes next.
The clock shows {"hour": 3, "minute": 23}
